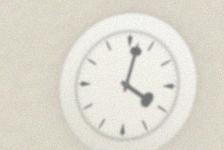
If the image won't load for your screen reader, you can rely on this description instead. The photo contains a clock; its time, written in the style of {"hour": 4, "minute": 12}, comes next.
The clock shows {"hour": 4, "minute": 2}
